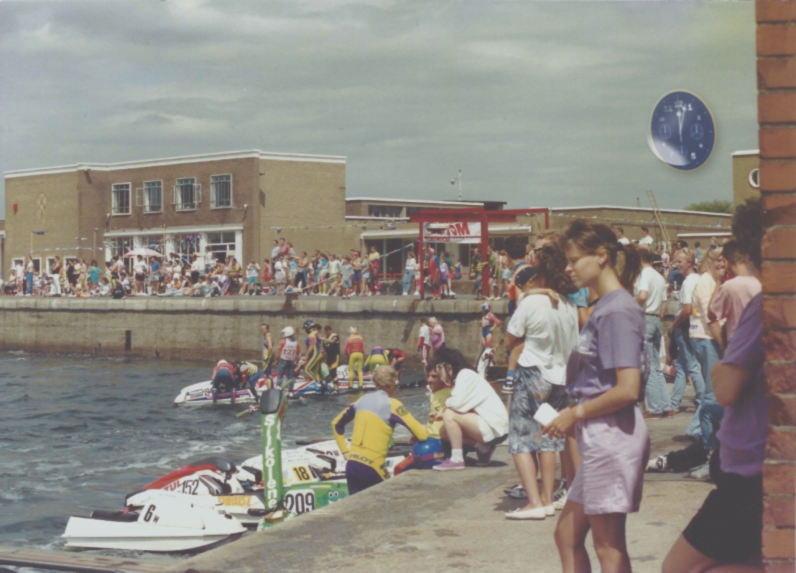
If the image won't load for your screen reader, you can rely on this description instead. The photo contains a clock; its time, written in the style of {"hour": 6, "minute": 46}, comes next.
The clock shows {"hour": 12, "minute": 3}
